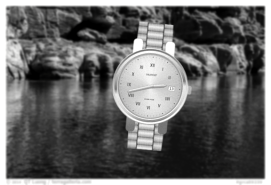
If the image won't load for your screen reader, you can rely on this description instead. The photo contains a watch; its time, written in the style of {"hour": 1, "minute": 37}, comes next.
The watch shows {"hour": 2, "minute": 42}
